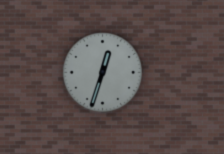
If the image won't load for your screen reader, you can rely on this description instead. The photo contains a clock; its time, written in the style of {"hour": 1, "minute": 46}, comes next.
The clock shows {"hour": 12, "minute": 33}
